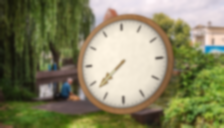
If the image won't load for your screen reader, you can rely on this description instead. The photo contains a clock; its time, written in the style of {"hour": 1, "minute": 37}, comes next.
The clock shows {"hour": 7, "minute": 38}
